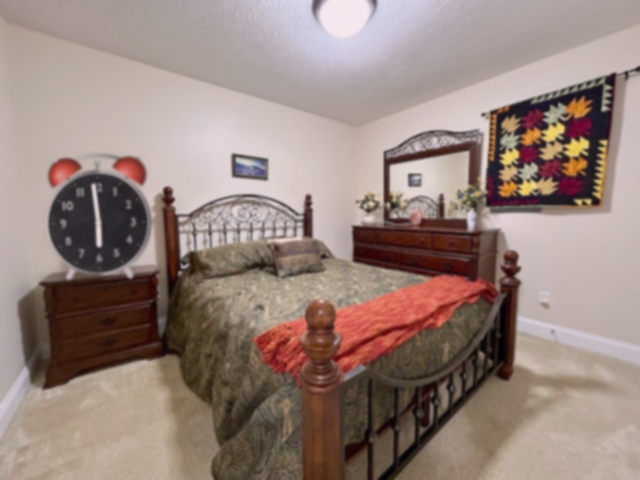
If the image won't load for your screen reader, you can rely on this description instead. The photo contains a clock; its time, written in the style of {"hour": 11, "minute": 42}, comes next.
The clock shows {"hour": 5, "minute": 59}
